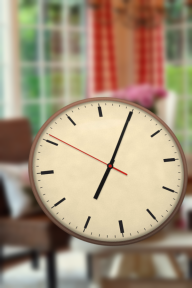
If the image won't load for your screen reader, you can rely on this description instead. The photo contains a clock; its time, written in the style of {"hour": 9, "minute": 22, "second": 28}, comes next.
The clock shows {"hour": 7, "minute": 4, "second": 51}
